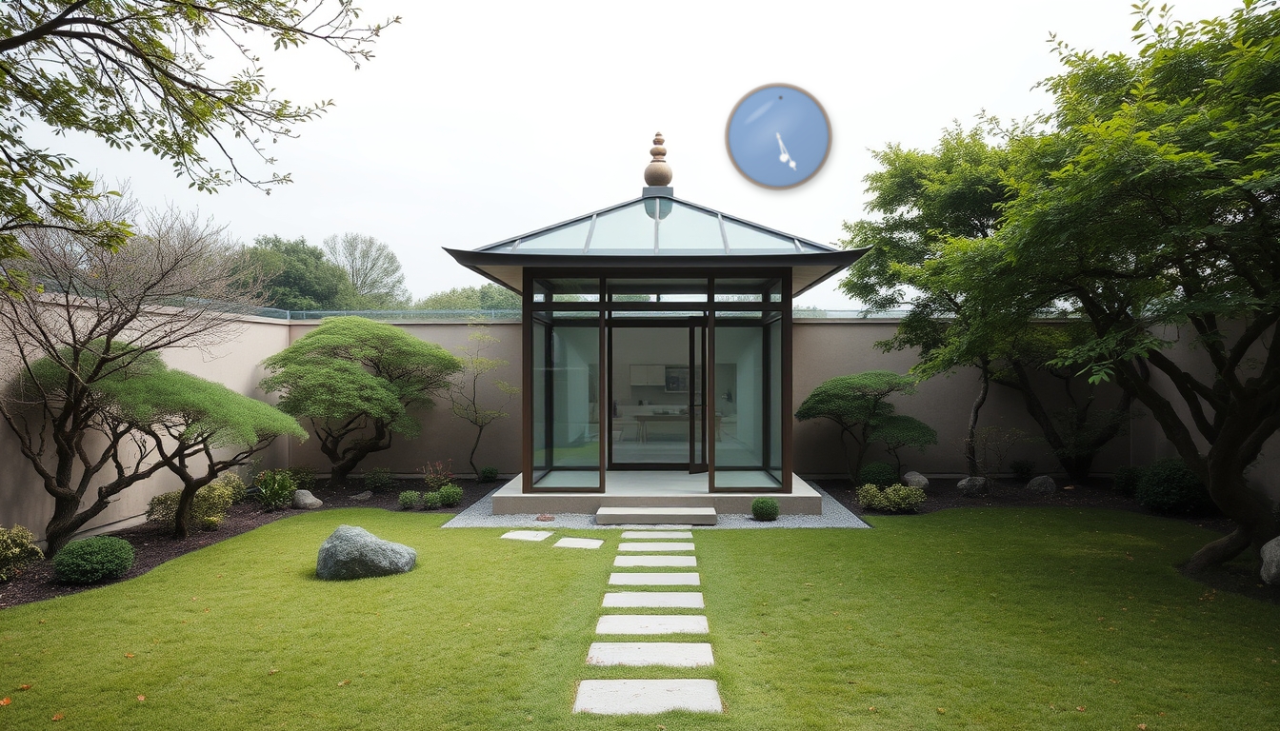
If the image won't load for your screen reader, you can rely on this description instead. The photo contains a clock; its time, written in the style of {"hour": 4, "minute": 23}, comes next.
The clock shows {"hour": 5, "minute": 25}
